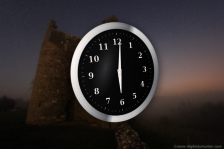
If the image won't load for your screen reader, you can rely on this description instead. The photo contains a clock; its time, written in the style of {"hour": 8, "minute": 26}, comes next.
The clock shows {"hour": 6, "minute": 1}
